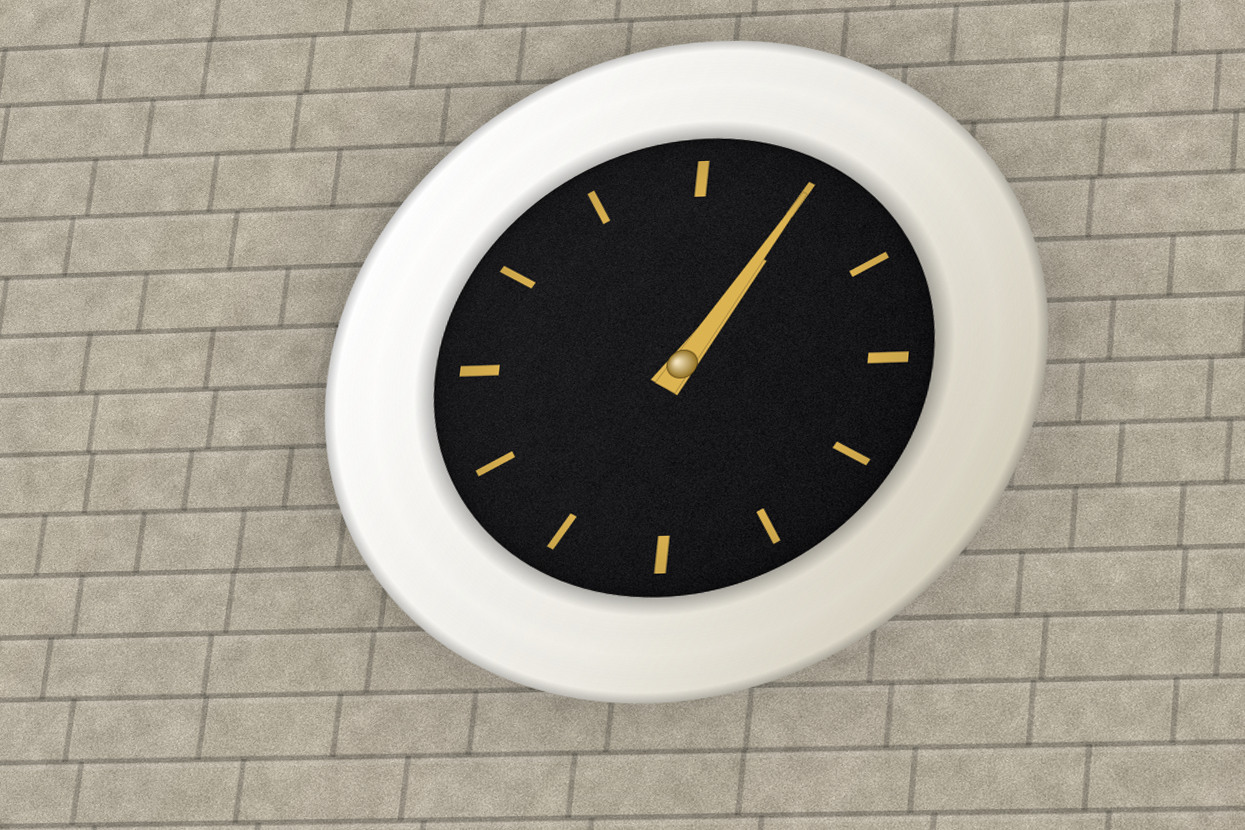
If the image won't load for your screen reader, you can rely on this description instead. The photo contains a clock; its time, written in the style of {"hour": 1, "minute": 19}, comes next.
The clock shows {"hour": 1, "minute": 5}
